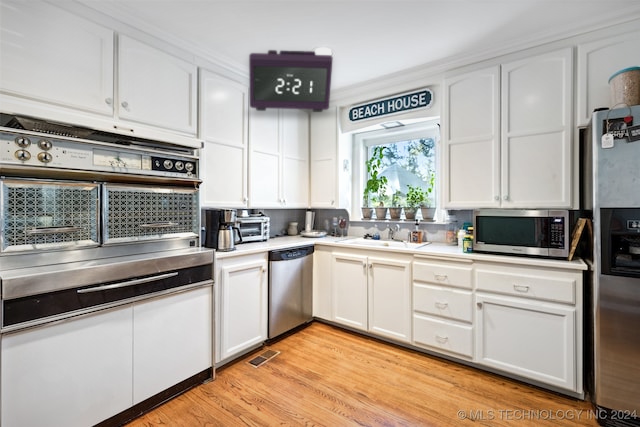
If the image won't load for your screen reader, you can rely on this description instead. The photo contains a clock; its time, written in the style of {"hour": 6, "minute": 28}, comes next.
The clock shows {"hour": 2, "minute": 21}
